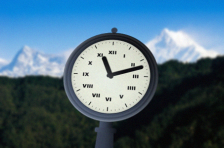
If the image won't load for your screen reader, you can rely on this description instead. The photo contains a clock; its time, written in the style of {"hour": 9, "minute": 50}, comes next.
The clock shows {"hour": 11, "minute": 12}
